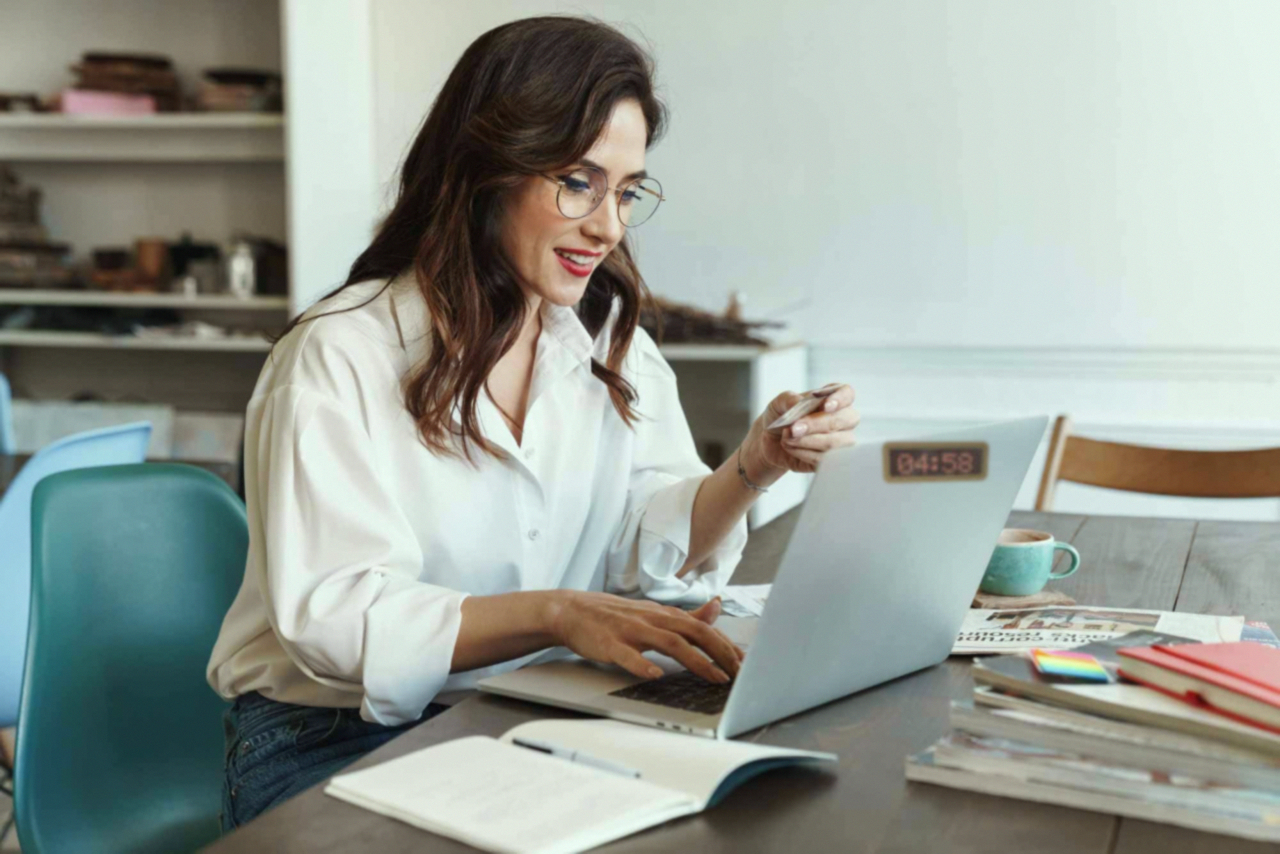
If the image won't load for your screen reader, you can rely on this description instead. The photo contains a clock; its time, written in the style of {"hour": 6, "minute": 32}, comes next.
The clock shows {"hour": 4, "minute": 58}
